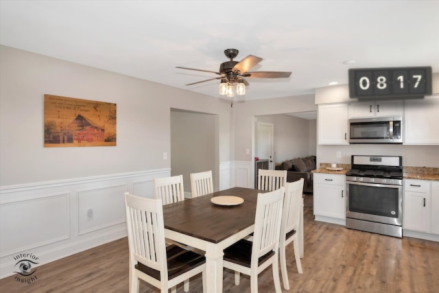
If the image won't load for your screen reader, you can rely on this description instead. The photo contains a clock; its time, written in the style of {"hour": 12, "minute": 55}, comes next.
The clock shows {"hour": 8, "minute": 17}
